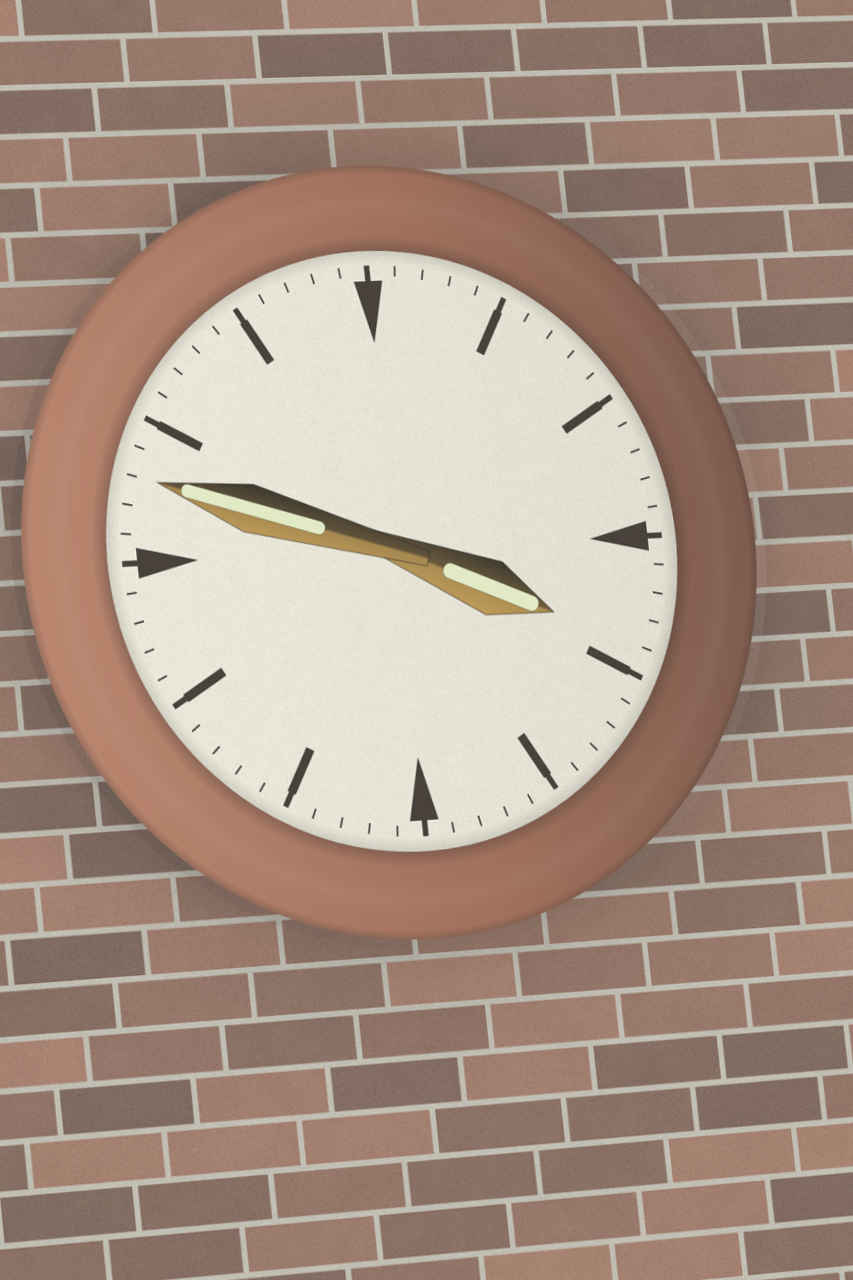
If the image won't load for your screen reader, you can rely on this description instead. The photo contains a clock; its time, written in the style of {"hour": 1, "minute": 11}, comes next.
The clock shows {"hour": 3, "minute": 48}
